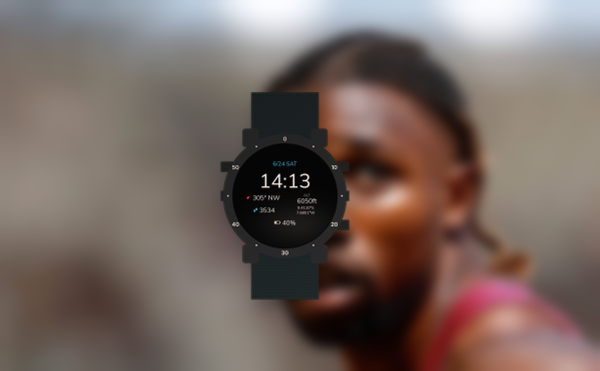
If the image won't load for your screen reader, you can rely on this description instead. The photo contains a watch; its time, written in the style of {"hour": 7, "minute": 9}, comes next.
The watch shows {"hour": 14, "minute": 13}
